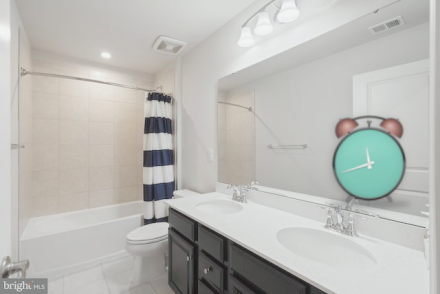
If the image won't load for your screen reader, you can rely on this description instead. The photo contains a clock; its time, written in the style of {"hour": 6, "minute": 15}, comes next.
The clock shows {"hour": 11, "minute": 42}
